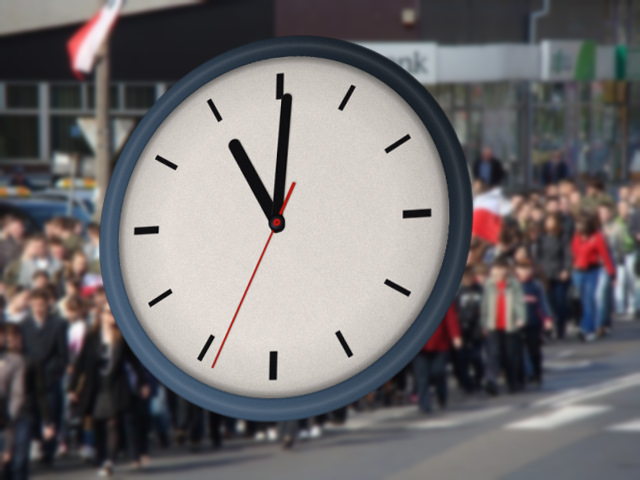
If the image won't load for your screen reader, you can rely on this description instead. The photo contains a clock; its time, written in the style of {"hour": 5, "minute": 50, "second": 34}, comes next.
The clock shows {"hour": 11, "minute": 0, "second": 34}
